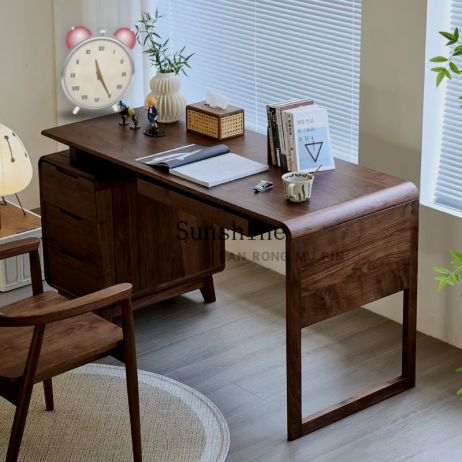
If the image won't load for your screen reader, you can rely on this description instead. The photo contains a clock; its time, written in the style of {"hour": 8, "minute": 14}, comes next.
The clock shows {"hour": 11, "minute": 25}
